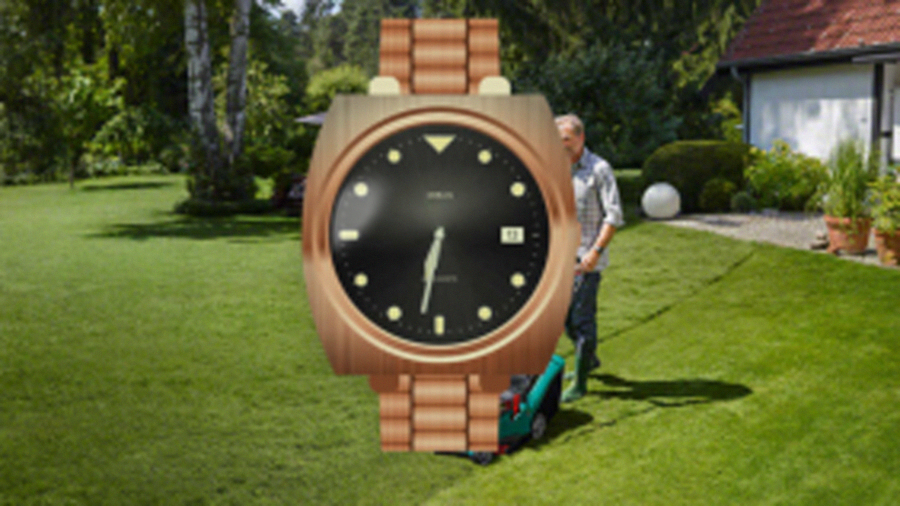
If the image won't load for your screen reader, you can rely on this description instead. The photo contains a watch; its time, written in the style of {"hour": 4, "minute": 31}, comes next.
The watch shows {"hour": 6, "minute": 32}
